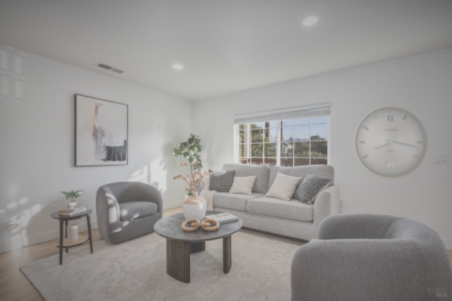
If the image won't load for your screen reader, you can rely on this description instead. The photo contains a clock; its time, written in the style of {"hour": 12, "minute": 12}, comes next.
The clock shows {"hour": 8, "minute": 17}
